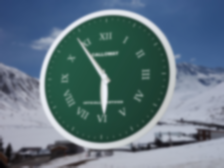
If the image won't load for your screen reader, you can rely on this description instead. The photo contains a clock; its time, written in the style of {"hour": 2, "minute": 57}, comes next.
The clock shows {"hour": 5, "minute": 54}
